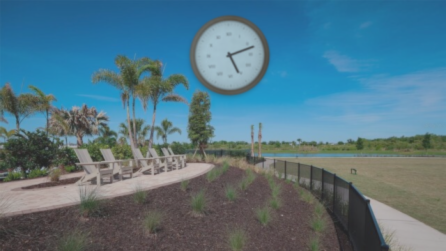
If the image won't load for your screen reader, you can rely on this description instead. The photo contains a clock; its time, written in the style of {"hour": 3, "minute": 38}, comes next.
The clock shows {"hour": 5, "minute": 12}
